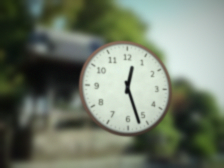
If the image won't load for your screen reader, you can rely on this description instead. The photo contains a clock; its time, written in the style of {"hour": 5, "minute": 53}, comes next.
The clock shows {"hour": 12, "minute": 27}
